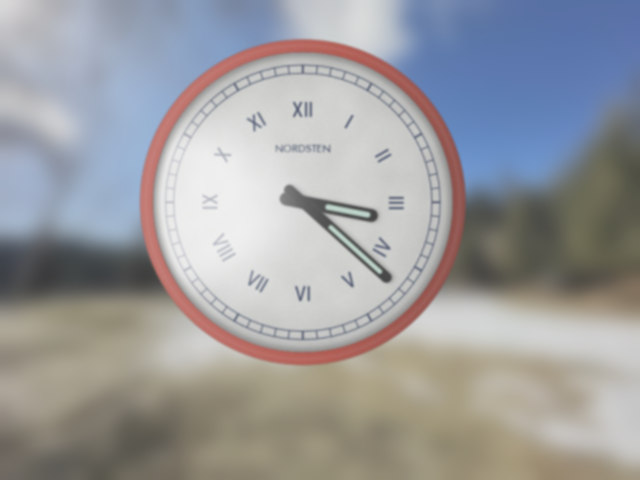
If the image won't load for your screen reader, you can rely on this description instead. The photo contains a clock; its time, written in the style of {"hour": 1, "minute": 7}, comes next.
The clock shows {"hour": 3, "minute": 22}
